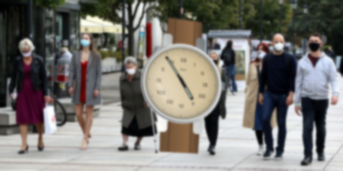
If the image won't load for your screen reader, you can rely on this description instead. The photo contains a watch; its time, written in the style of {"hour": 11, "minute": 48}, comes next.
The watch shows {"hour": 4, "minute": 54}
